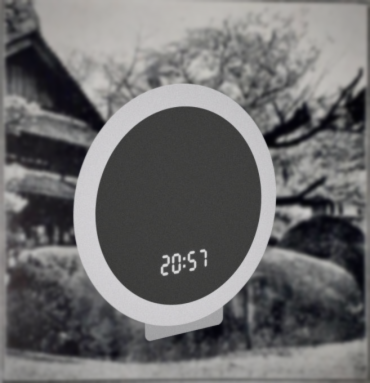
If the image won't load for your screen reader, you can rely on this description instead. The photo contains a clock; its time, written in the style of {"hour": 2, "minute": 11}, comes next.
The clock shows {"hour": 20, "minute": 57}
